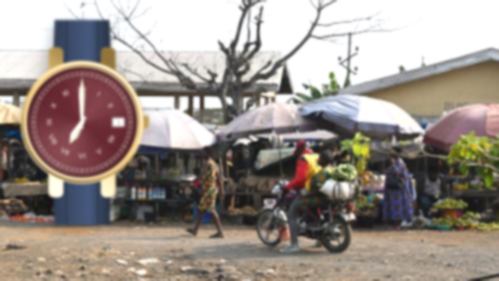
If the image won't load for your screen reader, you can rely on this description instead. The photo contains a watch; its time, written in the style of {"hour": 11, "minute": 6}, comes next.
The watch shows {"hour": 7, "minute": 0}
